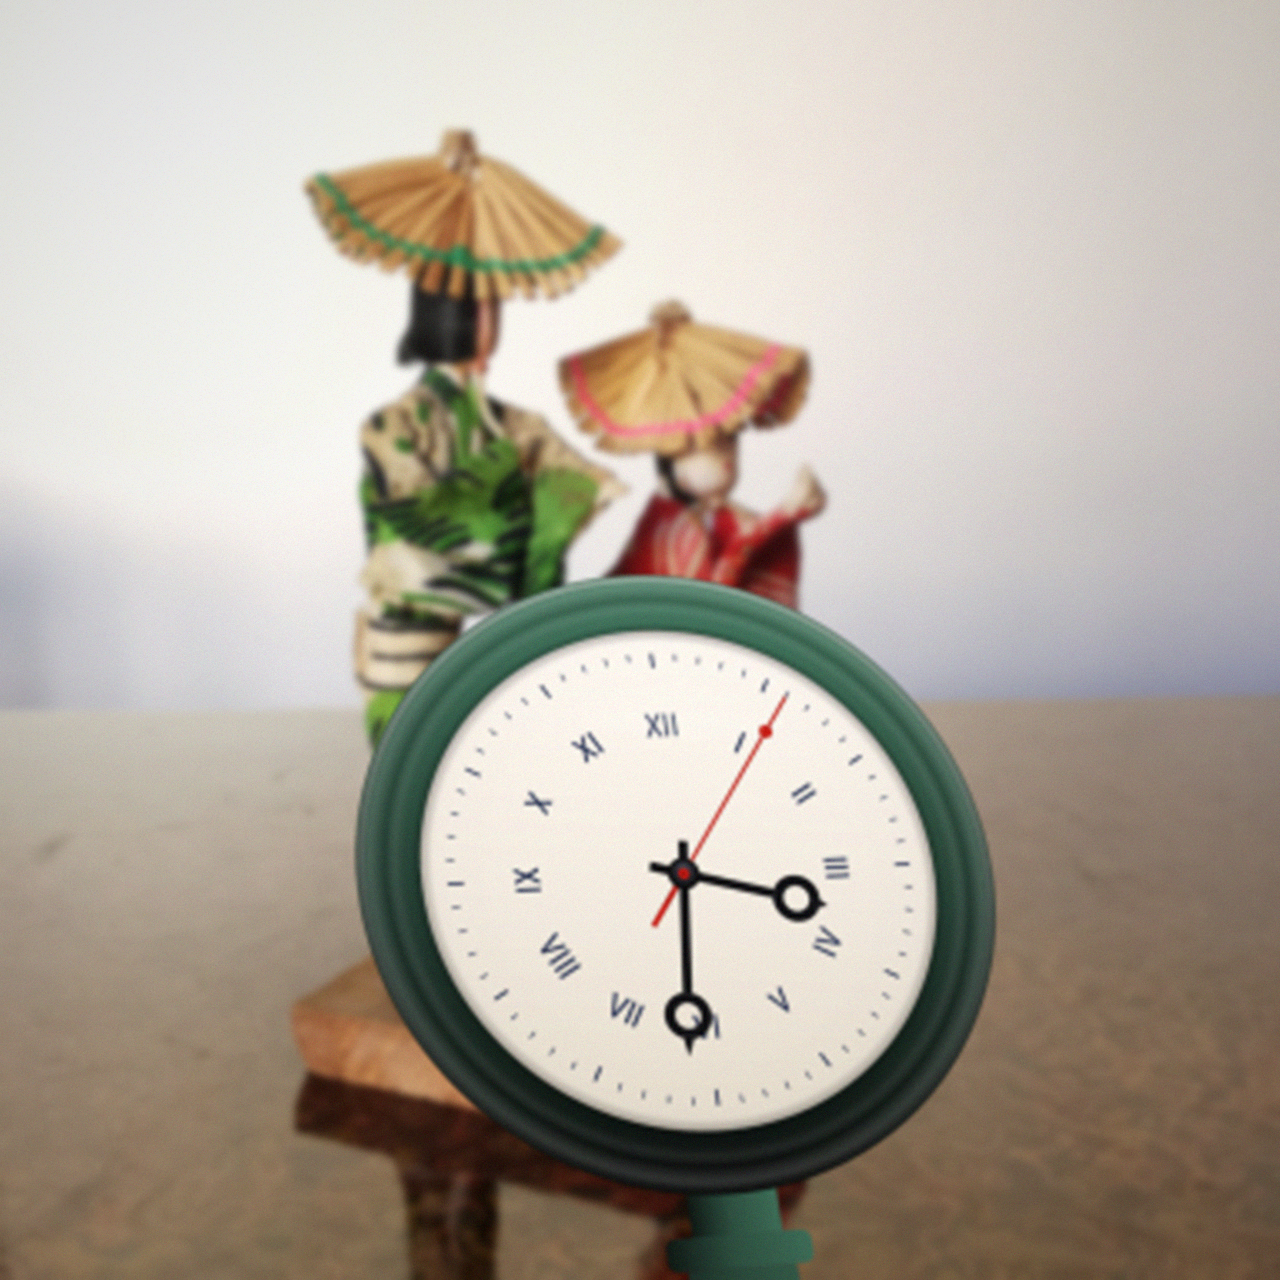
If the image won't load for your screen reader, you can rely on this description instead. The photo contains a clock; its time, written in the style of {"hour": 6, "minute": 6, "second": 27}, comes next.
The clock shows {"hour": 3, "minute": 31, "second": 6}
